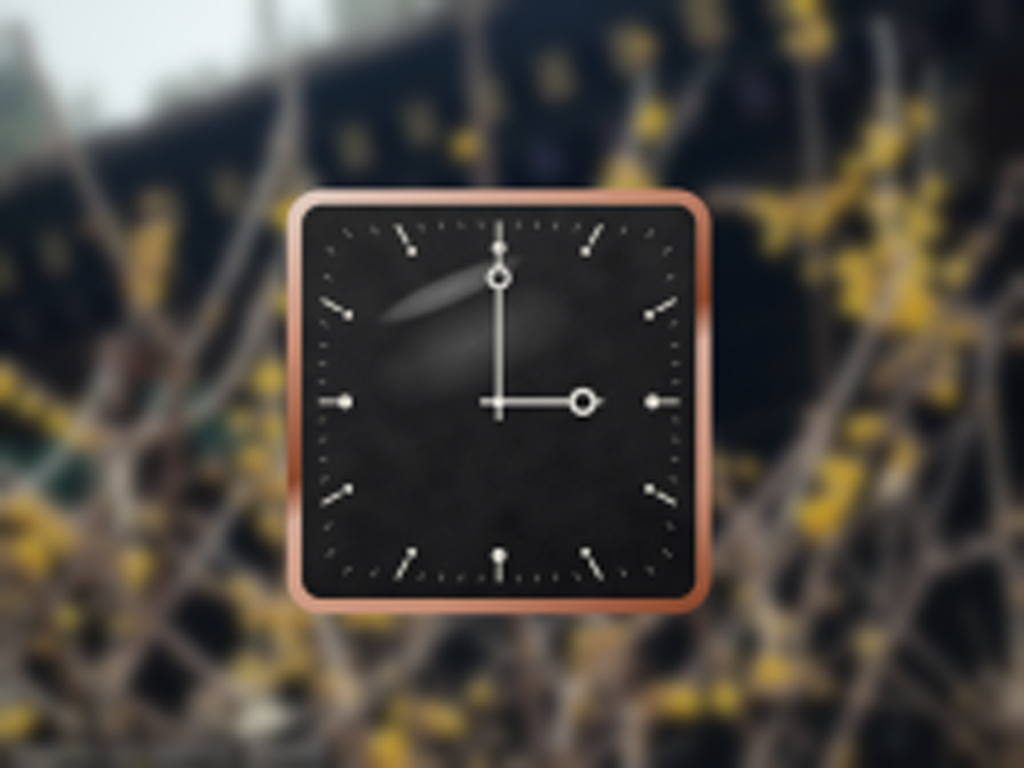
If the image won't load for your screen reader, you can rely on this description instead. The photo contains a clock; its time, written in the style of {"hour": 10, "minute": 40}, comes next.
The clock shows {"hour": 3, "minute": 0}
